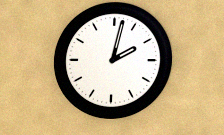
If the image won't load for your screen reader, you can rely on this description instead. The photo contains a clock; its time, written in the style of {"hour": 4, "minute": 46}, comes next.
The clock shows {"hour": 2, "minute": 2}
